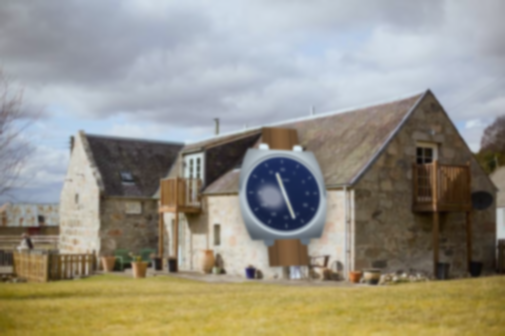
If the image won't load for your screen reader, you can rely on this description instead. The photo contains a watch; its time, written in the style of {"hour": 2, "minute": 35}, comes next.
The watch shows {"hour": 11, "minute": 27}
